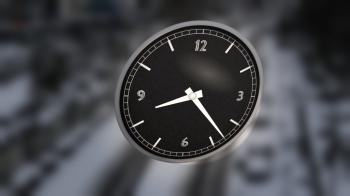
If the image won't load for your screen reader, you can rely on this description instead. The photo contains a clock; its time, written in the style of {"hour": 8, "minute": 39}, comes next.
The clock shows {"hour": 8, "minute": 23}
